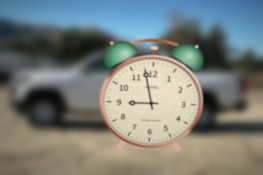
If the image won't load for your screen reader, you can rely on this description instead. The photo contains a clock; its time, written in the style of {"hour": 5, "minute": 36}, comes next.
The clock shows {"hour": 8, "minute": 58}
